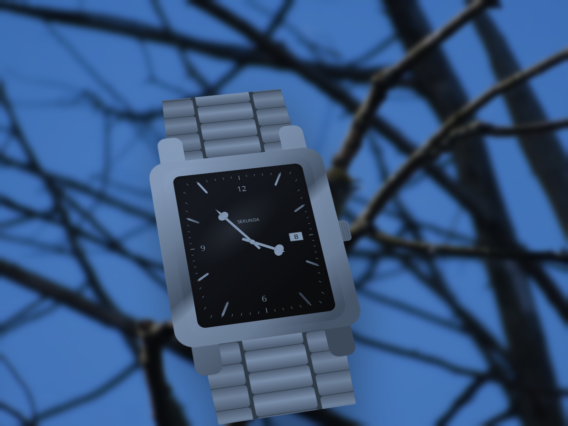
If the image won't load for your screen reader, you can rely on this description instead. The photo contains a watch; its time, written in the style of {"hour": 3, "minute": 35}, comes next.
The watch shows {"hour": 3, "minute": 54}
